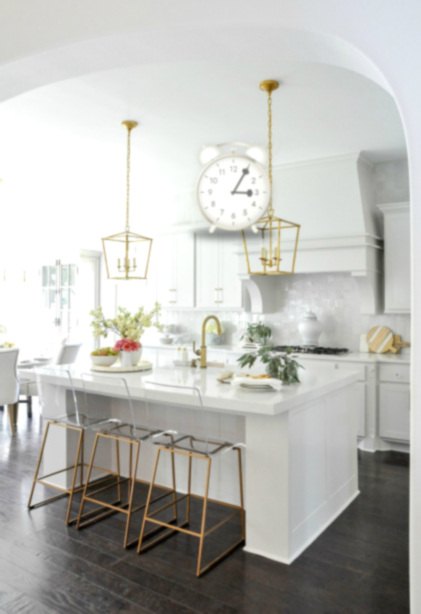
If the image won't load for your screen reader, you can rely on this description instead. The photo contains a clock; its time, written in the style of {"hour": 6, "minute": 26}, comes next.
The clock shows {"hour": 3, "minute": 5}
